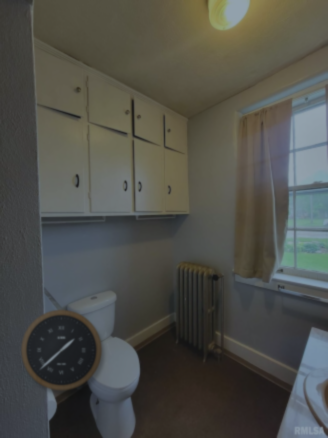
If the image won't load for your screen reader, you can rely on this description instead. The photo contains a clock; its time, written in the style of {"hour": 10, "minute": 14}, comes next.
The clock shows {"hour": 1, "minute": 38}
